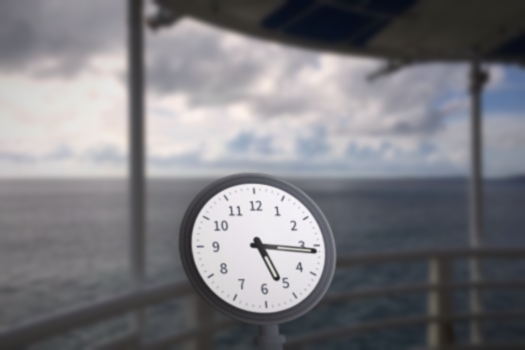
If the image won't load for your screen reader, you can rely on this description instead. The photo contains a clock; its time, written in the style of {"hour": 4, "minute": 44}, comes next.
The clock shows {"hour": 5, "minute": 16}
